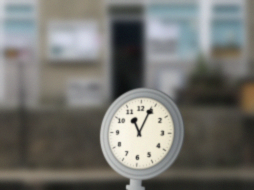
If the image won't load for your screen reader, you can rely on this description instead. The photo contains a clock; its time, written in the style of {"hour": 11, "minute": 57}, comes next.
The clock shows {"hour": 11, "minute": 4}
